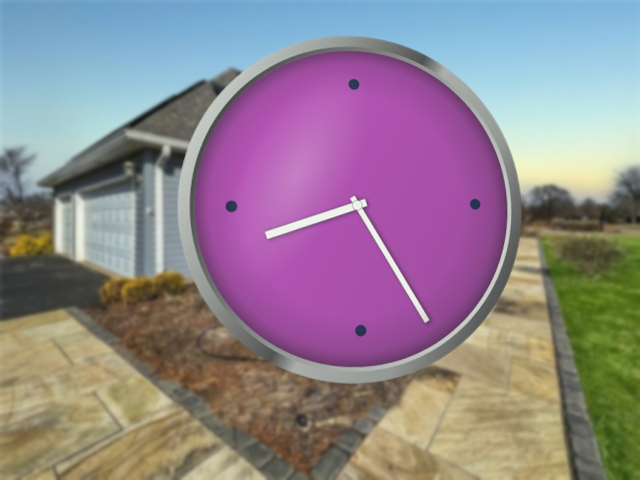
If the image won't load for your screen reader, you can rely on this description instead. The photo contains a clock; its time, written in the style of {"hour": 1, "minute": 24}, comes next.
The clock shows {"hour": 8, "minute": 25}
